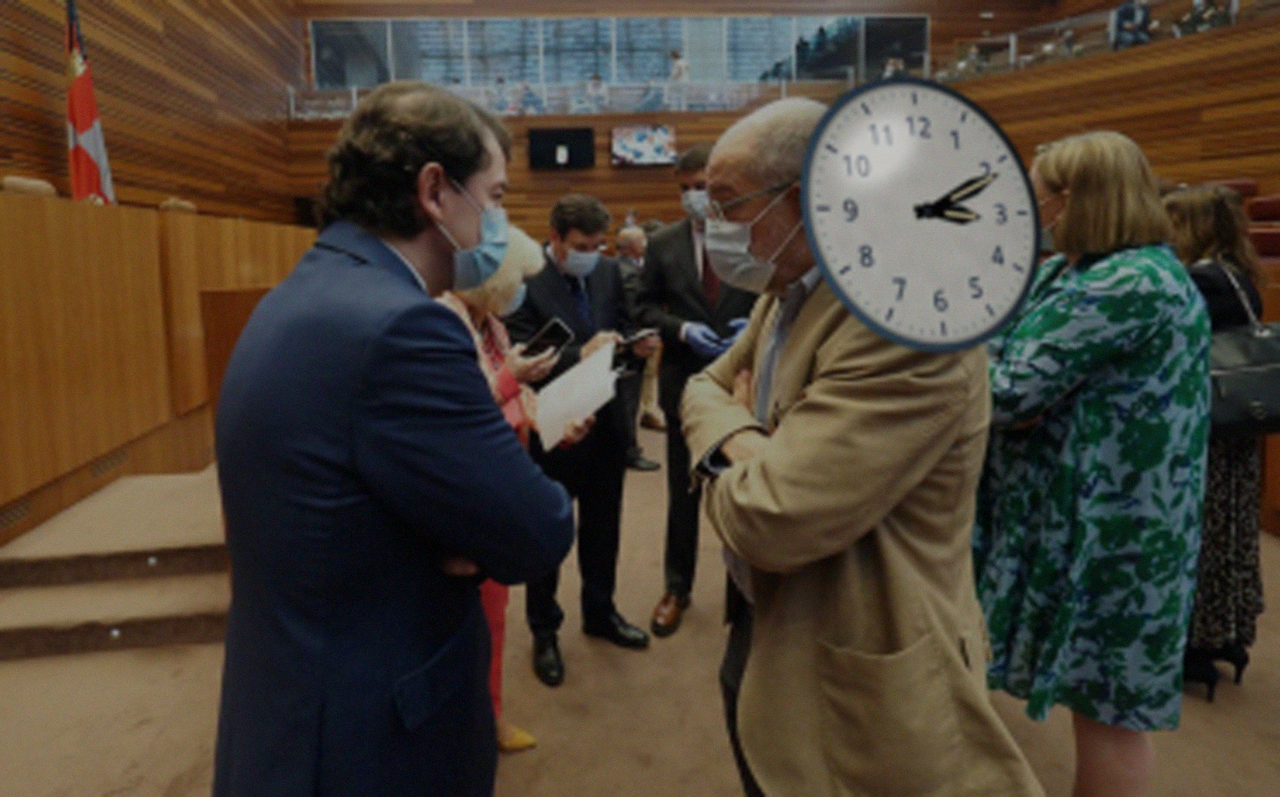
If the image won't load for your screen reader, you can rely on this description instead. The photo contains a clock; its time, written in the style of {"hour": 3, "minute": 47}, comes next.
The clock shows {"hour": 3, "minute": 11}
